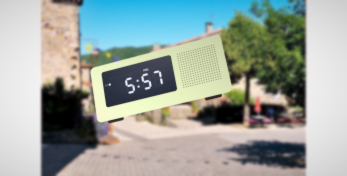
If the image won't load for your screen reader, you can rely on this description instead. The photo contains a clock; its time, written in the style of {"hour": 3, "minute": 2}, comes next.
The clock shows {"hour": 5, "minute": 57}
